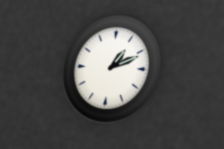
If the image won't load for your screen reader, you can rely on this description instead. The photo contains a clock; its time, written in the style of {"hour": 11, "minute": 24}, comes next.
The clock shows {"hour": 1, "minute": 11}
